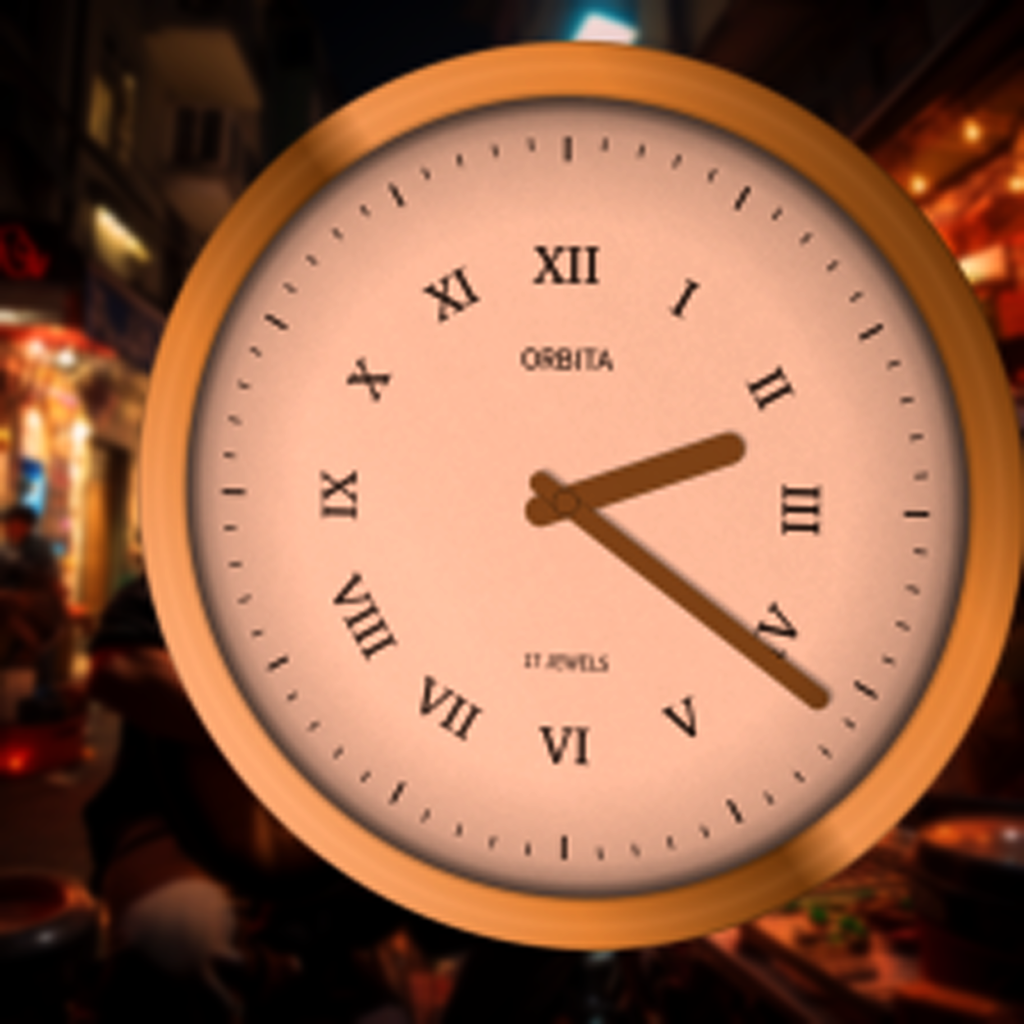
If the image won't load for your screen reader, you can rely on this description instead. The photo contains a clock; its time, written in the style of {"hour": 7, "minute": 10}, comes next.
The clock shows {"hour": 2, "minute": 21}
